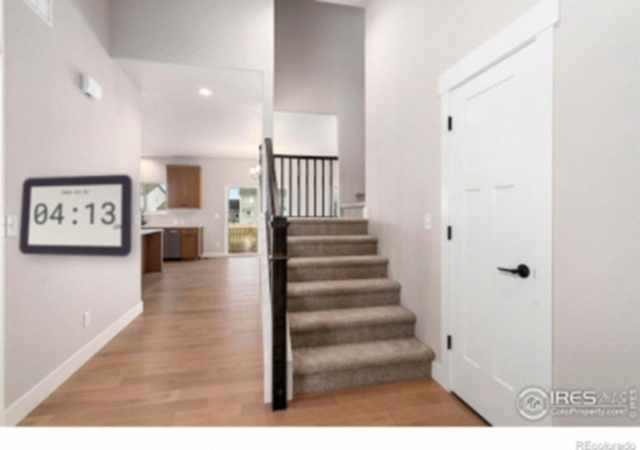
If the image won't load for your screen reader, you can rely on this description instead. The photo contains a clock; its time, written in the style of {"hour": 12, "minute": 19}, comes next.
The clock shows {"hour": 4, "minute": 13}
